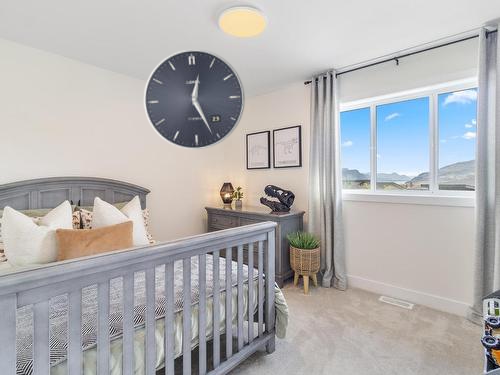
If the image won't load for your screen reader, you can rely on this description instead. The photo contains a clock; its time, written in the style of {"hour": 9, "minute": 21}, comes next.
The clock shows {"hour": 12, "minute": 26}
